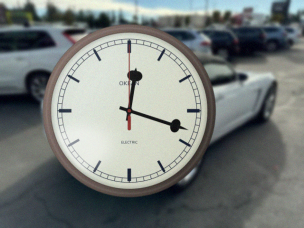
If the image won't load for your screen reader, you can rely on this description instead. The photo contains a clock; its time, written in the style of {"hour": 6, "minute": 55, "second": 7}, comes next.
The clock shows {"hour": 12, "minute": 18, "second": 0}
